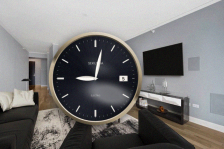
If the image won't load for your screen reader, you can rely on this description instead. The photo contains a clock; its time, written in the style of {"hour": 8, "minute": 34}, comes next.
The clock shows {"hour": 9, "minute": 2}
